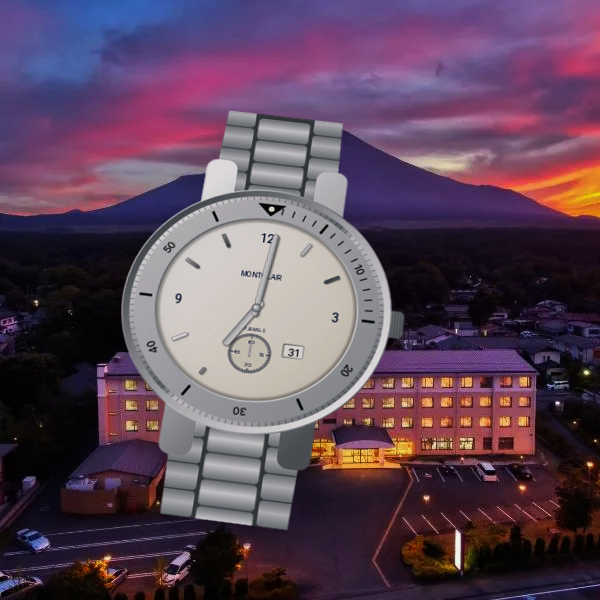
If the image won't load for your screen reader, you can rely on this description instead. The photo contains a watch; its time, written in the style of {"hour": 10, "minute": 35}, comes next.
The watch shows {"hour": 7, "minute": 1}
